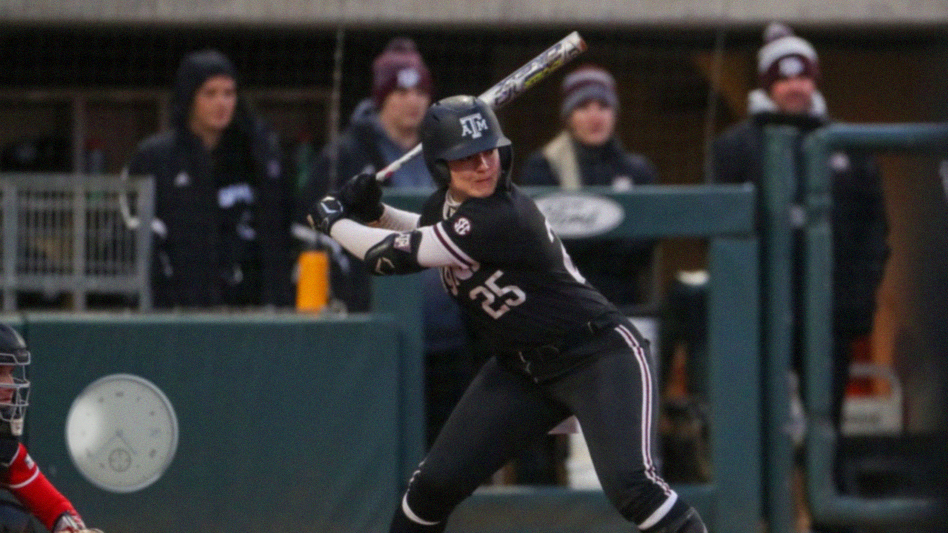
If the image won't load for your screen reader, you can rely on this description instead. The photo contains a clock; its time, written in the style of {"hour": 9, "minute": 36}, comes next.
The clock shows {"hour": 4, "minute": 38}
